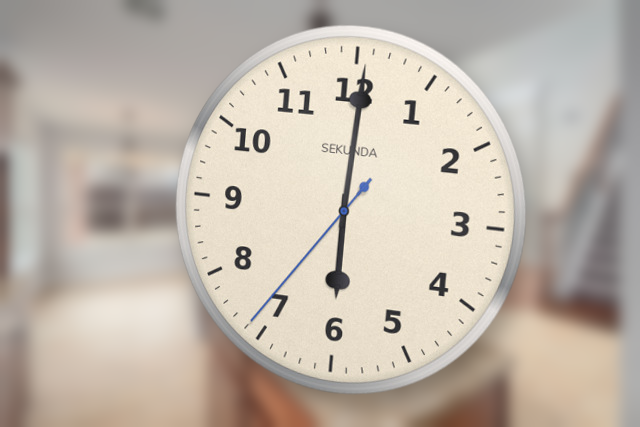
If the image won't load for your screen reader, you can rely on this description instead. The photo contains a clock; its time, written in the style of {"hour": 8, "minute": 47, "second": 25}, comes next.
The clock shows {"hour": 6, "minute": 0, "second": 36}
